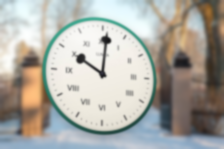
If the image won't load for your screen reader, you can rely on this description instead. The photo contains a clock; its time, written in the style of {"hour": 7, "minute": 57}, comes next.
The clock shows {"hour": 10, "minute": 1}
